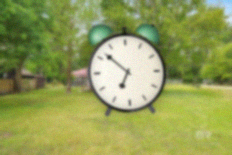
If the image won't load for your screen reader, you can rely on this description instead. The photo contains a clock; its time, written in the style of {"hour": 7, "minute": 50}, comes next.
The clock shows {"hour": 6, "minute": 52}
